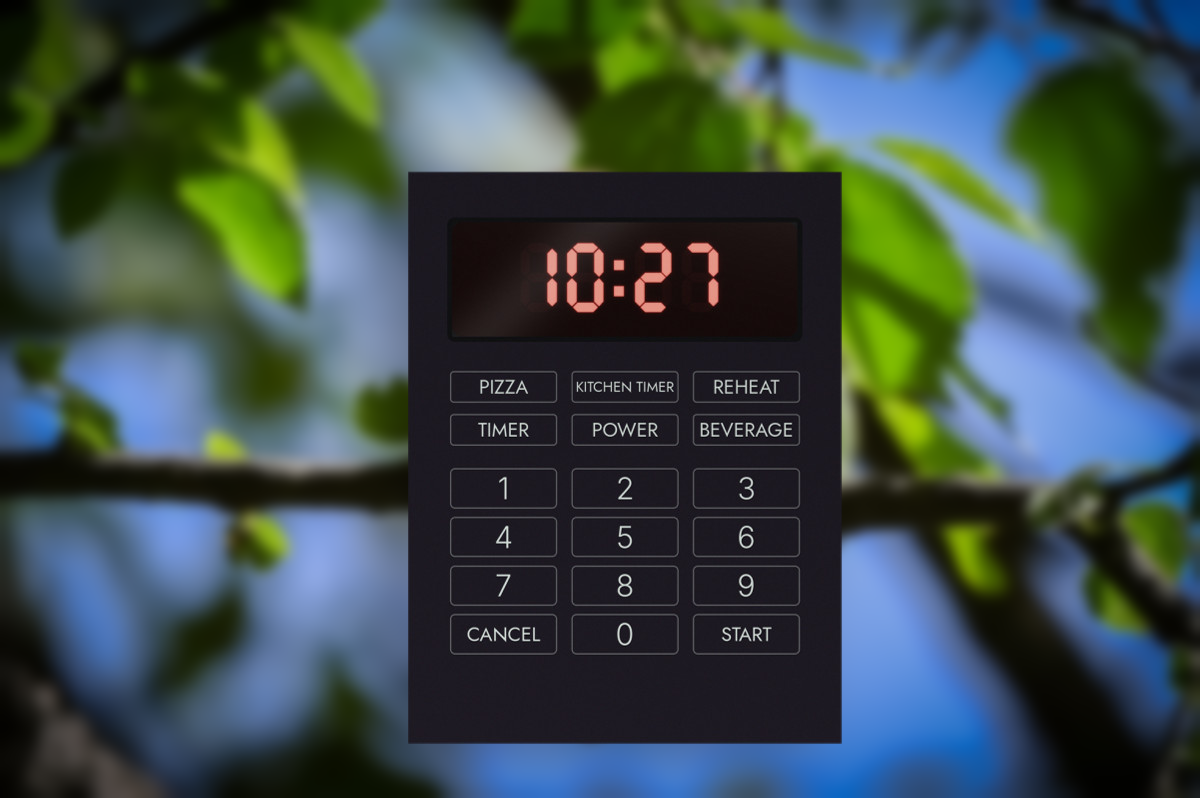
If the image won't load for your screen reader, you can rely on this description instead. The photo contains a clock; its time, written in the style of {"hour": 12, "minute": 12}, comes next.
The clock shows {"hour": 10, "minute": 27}
